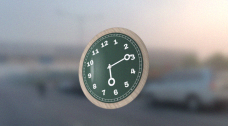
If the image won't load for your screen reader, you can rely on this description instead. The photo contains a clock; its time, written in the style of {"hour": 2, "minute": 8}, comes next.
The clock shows {"hour": 6, "minute": 14}
